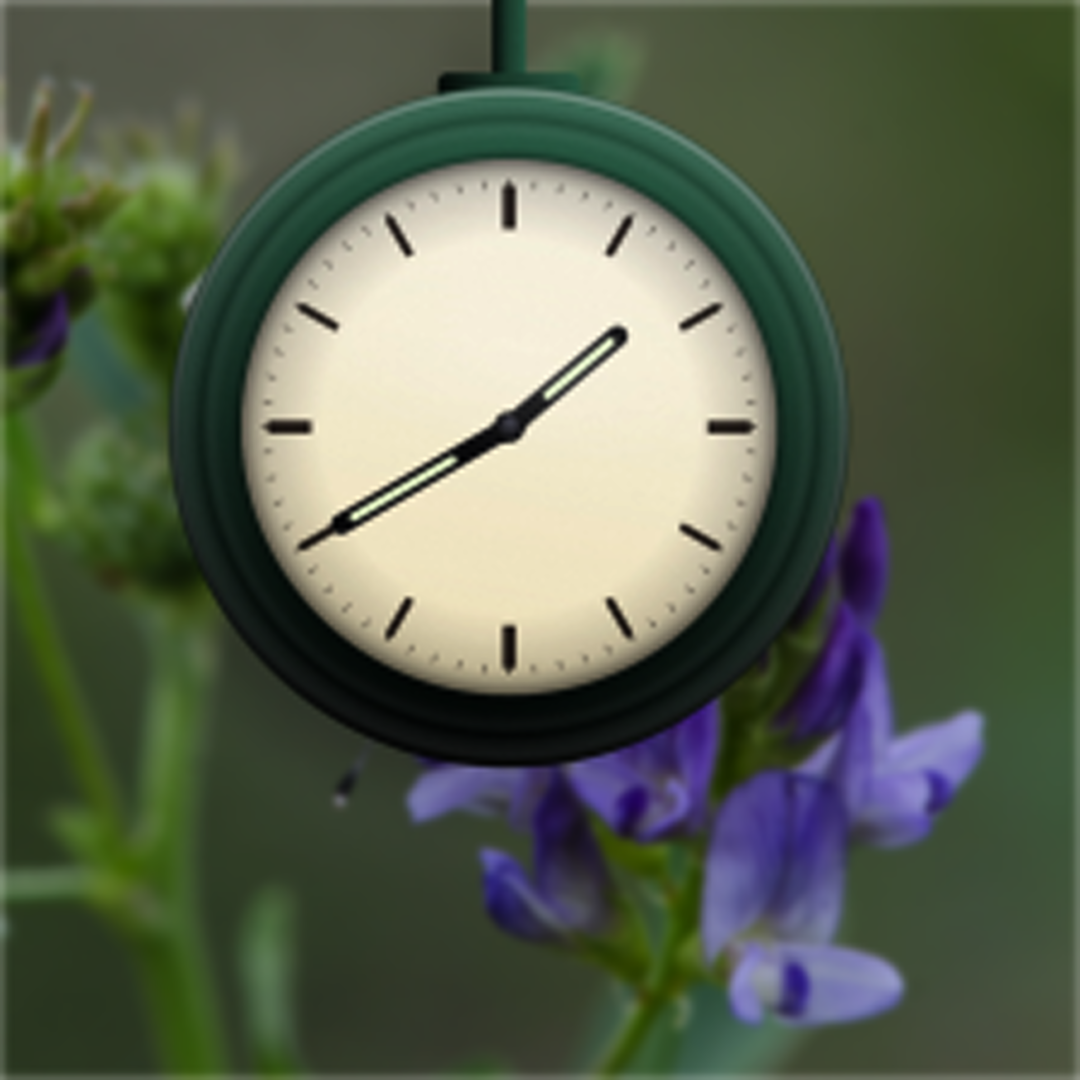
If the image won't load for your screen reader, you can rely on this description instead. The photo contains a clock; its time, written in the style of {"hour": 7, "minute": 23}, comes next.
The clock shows {"hour": 1, "minute": 40}
